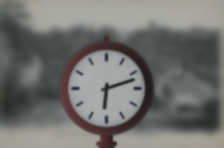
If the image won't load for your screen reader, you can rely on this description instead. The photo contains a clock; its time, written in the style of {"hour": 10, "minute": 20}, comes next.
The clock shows {"hour": 6, "minute": 12}
